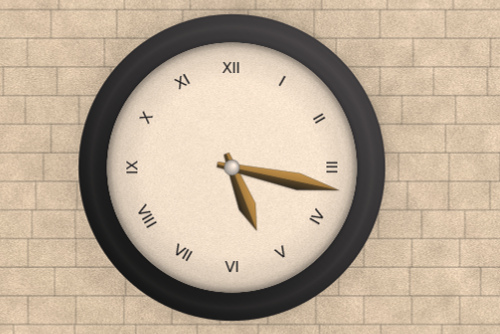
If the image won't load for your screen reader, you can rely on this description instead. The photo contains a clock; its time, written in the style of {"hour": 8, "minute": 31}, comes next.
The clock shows {"hour": 5, "minute": 17}
